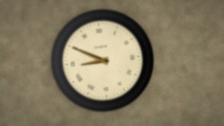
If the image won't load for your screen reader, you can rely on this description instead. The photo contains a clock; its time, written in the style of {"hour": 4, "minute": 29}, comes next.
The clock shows {"hour": 8, "minute": 50}
